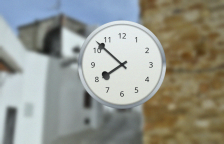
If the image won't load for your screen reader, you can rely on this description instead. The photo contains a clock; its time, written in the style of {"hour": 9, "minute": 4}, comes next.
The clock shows {"hour": 7, "minute": 52}
